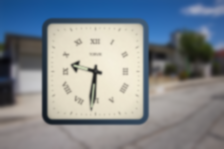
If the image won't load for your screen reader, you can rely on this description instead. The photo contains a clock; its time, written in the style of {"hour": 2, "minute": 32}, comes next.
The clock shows {"hour": 9, "minute": 31}
